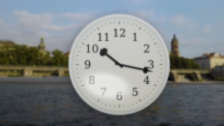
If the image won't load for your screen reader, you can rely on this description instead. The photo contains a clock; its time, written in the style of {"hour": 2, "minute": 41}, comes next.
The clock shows {"hour": 10, "minute": 17}
